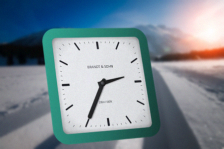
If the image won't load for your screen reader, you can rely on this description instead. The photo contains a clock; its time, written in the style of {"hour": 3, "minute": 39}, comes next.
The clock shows {"hour": 2, "minute": 35}
